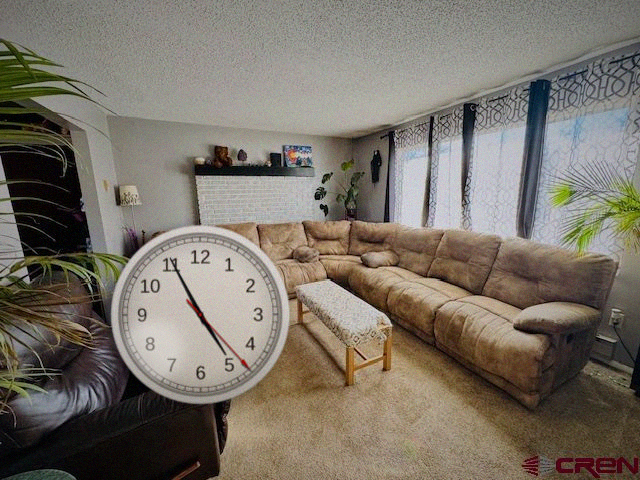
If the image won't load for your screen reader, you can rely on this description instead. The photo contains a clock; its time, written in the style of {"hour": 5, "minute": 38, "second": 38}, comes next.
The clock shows {"hour": 4, "minute": 55, "second": 23}
